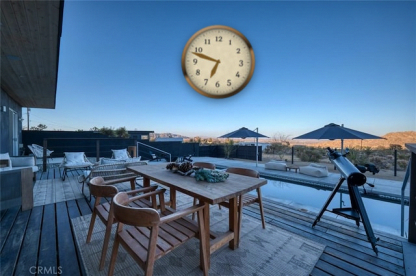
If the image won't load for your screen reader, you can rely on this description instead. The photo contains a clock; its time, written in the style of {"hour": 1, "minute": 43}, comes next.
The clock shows {"hour": 6, "minute": 48}
